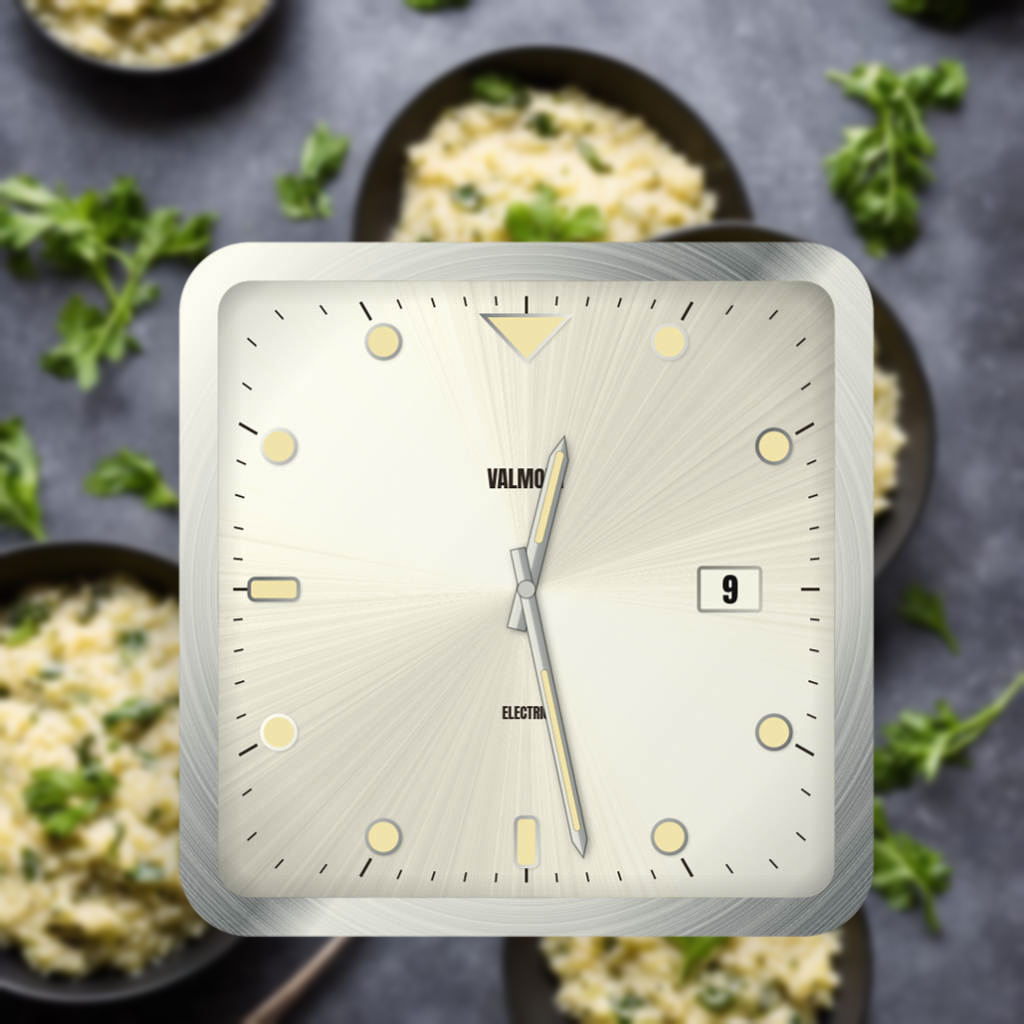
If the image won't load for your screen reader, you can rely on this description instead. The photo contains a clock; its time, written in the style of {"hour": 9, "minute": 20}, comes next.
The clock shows {"hour": 12, "minute": 28}
